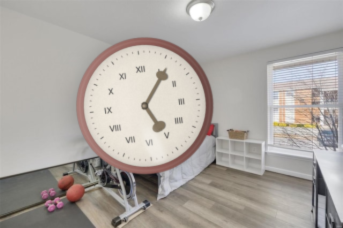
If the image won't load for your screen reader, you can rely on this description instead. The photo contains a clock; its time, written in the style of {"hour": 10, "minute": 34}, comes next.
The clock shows {"hour": 5, "minute": 6}
